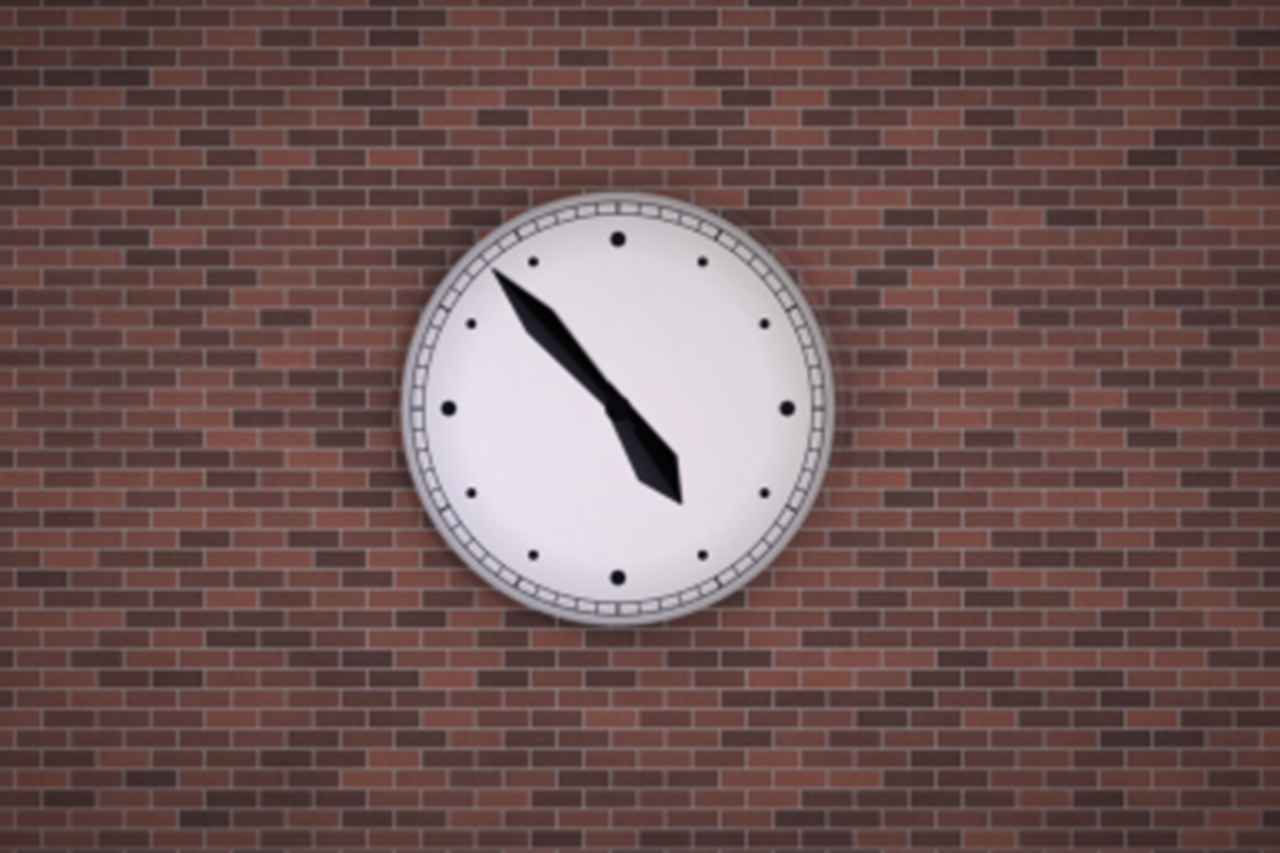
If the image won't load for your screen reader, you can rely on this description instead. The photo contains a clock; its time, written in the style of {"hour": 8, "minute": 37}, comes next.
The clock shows {"hour": 4, "minute": 53}
